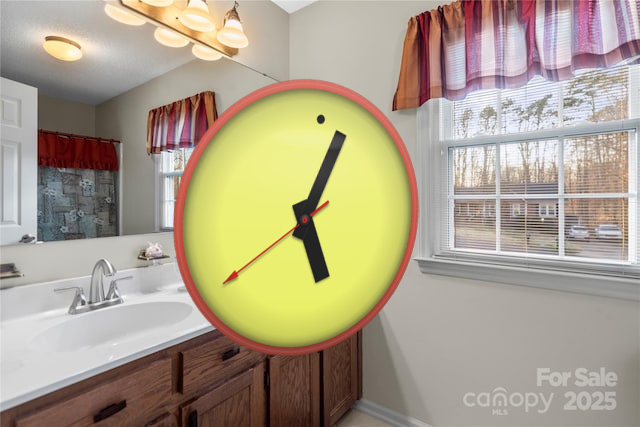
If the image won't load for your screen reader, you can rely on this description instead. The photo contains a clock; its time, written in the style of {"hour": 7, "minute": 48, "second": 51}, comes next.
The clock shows {"hour": 5, "minute": 2, "second": 38}
